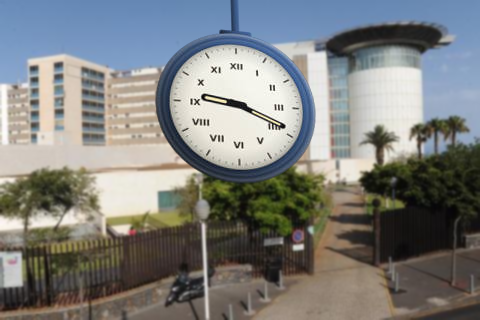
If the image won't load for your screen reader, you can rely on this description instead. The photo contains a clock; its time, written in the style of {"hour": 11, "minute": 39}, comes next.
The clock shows {"hour": 9, "minute": 19}
